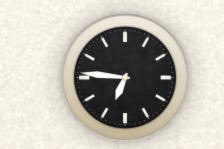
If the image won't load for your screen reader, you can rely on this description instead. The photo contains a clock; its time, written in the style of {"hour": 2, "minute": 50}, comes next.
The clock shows {"hour": 6, "minute": 46}
